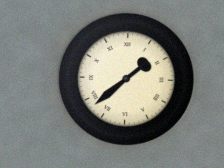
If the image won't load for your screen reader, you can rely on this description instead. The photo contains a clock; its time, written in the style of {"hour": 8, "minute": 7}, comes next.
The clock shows {"hour": 1, "minute": 38}
